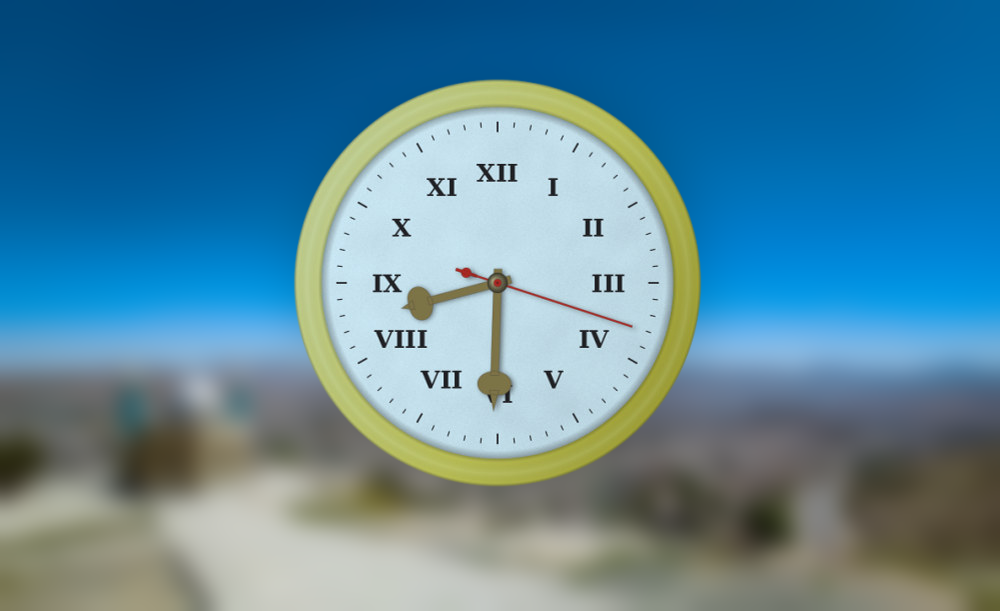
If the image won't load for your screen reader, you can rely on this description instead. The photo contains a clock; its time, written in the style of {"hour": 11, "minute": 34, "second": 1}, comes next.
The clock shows {"hour": 8, "minute": 30, "second": 18}
